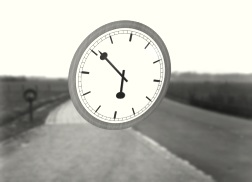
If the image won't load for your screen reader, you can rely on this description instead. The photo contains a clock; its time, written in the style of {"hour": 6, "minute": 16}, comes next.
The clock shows {"hour": 5, "minute": 51}
